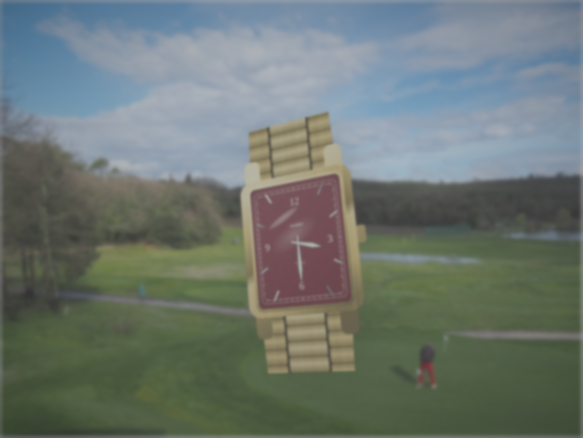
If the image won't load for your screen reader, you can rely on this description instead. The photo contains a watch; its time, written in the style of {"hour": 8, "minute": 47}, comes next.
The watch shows {"hour": 3, "minute": 30}
